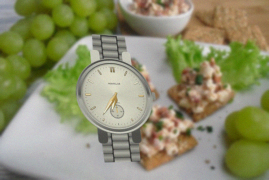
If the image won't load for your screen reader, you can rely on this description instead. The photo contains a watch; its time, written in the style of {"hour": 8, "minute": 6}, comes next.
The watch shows {"hour": 6, "minute": 36}
